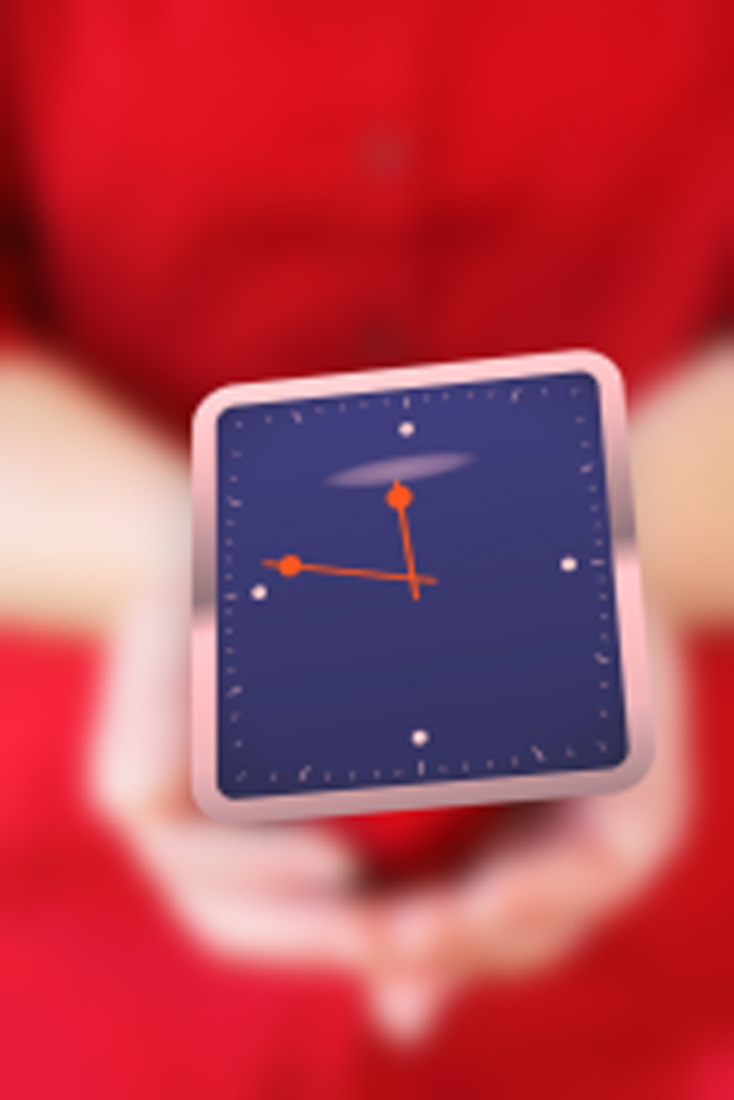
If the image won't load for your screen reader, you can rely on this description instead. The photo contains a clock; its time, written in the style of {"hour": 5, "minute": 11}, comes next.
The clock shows {"hour": 11, "minute": 47}
